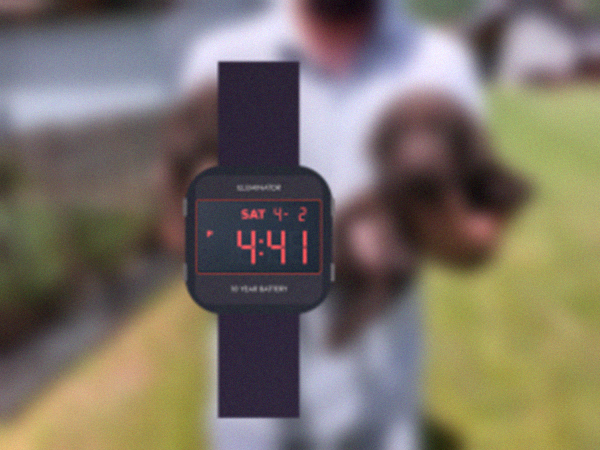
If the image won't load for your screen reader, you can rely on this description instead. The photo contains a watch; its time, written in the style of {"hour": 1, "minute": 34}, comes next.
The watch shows {"hour": 4, "minute": 41}
